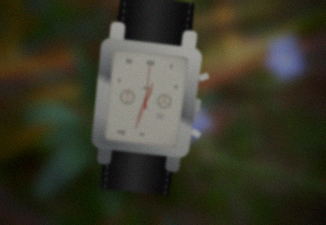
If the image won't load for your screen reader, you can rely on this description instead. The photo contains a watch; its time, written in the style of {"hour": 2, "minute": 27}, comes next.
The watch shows {"hour": 12, "minute": 32}
